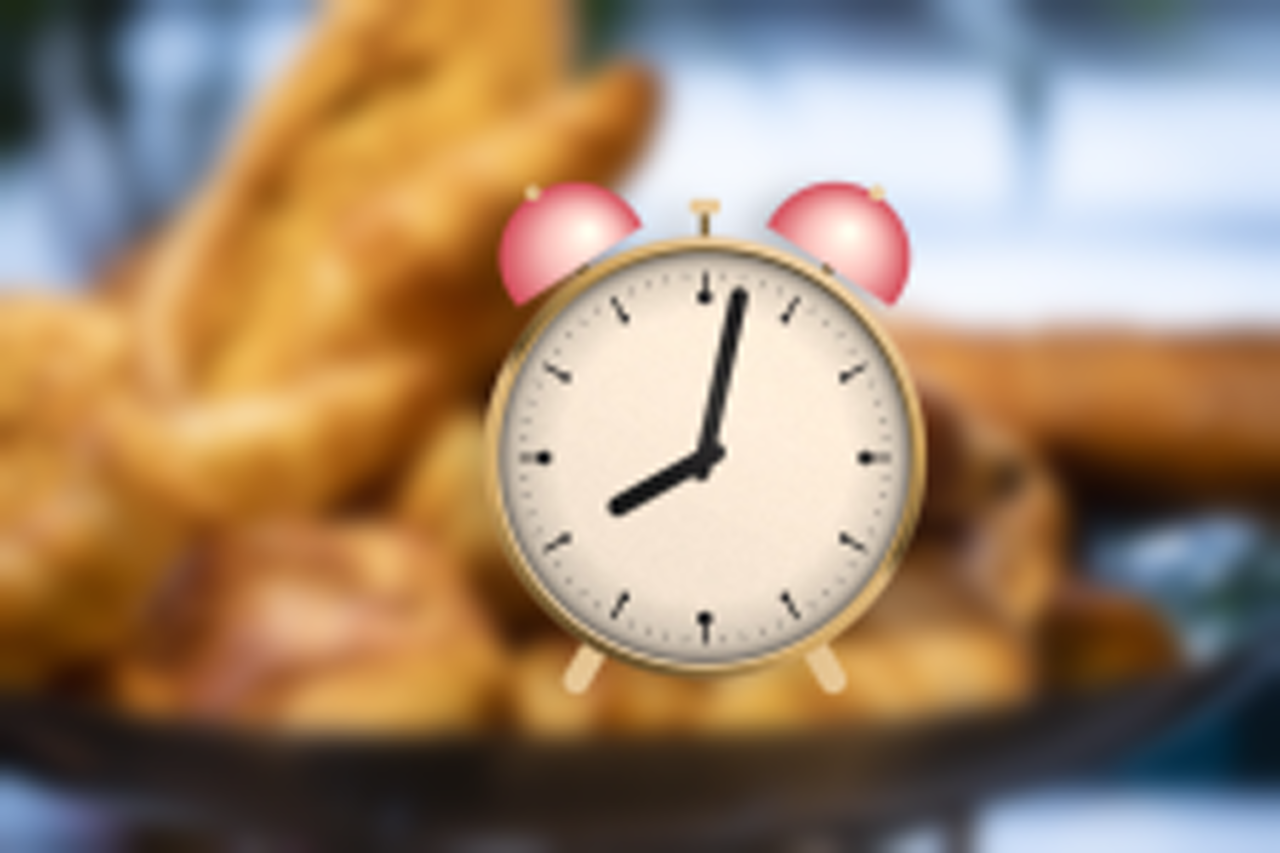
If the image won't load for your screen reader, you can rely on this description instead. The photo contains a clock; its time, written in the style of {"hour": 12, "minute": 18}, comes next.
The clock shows {"hour": 8, "minute": 2}
